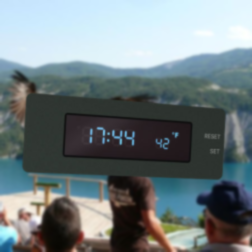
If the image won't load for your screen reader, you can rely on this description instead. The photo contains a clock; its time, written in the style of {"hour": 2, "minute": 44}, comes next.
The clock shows {"hour": 17, "minute": 44}
